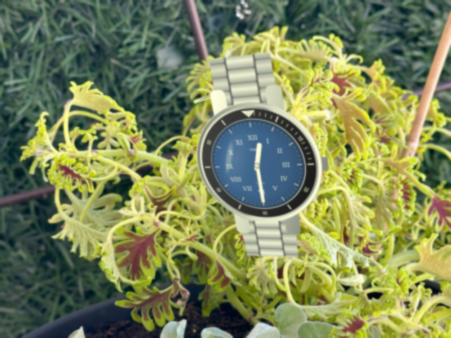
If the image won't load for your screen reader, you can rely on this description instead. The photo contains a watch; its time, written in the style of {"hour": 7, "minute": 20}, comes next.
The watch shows {"hour": 12, "minute": 30}
